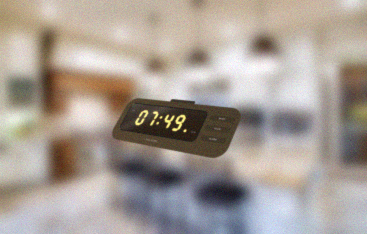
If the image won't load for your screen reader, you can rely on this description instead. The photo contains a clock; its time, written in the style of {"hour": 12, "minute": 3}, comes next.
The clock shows {"hour": 7, "minute": 49}
